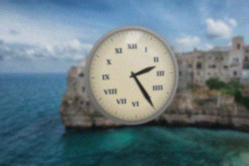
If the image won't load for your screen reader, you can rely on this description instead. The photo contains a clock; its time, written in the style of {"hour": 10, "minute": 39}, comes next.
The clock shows {"hour": 2, "minute": 25}
